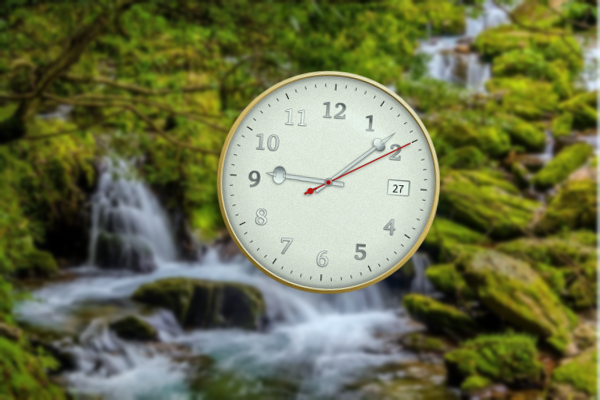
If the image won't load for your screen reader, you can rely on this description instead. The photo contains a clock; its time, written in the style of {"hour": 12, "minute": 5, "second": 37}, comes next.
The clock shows {"hour": 9, "minute": 8, "second": 10}
